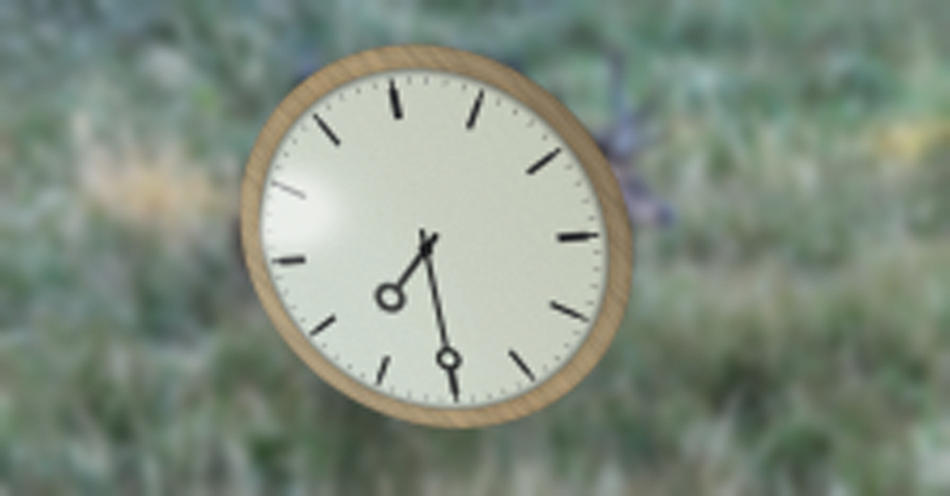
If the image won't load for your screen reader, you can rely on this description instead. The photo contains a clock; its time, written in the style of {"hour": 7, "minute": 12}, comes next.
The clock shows {"hour": 7, "minute": 30}
